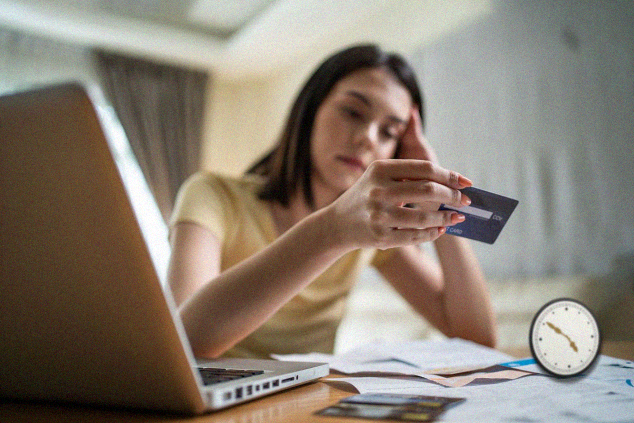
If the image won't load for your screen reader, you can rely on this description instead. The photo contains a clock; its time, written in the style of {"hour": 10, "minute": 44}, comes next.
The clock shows {"hour": 4, "minute": 51}
